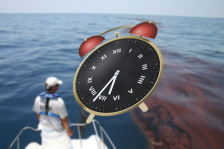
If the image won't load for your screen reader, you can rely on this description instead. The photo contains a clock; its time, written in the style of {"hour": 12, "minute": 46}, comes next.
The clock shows {"hour": 6, "minute": 37}
